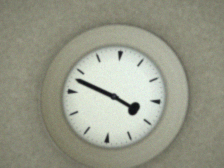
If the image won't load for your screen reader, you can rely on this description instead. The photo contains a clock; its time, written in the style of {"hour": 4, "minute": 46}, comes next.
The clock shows {"hour": 3, "minute": 48}
